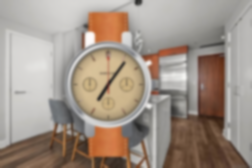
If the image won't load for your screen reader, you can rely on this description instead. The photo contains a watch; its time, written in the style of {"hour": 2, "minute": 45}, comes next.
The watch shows {"hour": 7, "minute": 6}
